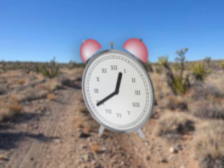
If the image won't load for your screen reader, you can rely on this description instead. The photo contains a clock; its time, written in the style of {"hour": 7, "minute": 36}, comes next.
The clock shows {"hour": 12, "minute": 40}
